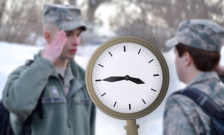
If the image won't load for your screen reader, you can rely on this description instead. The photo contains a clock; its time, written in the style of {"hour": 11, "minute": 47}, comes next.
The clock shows {"hour": 3, "minute": 45}
